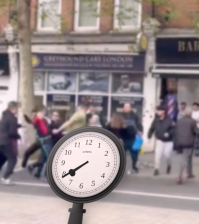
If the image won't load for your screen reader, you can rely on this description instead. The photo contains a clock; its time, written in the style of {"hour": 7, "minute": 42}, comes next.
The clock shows {"hour": 7, "minute": 39}
